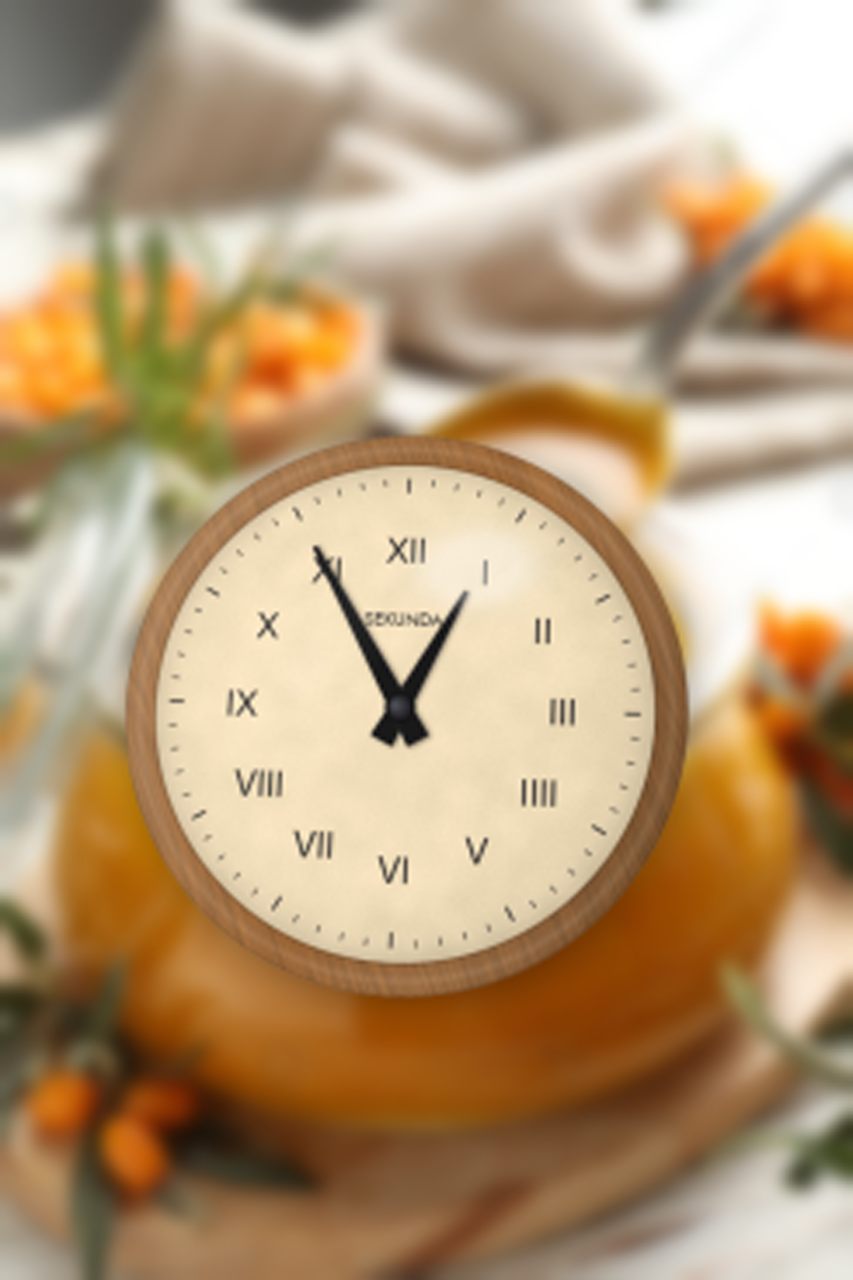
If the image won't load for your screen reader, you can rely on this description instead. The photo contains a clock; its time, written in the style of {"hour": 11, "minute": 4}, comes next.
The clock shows {"hour": 12, "minute": 55}
